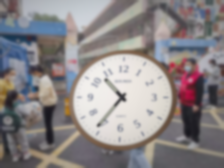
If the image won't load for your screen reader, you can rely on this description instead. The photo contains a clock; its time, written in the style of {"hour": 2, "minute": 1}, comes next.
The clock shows {"hour": 10, "minute": 36}
